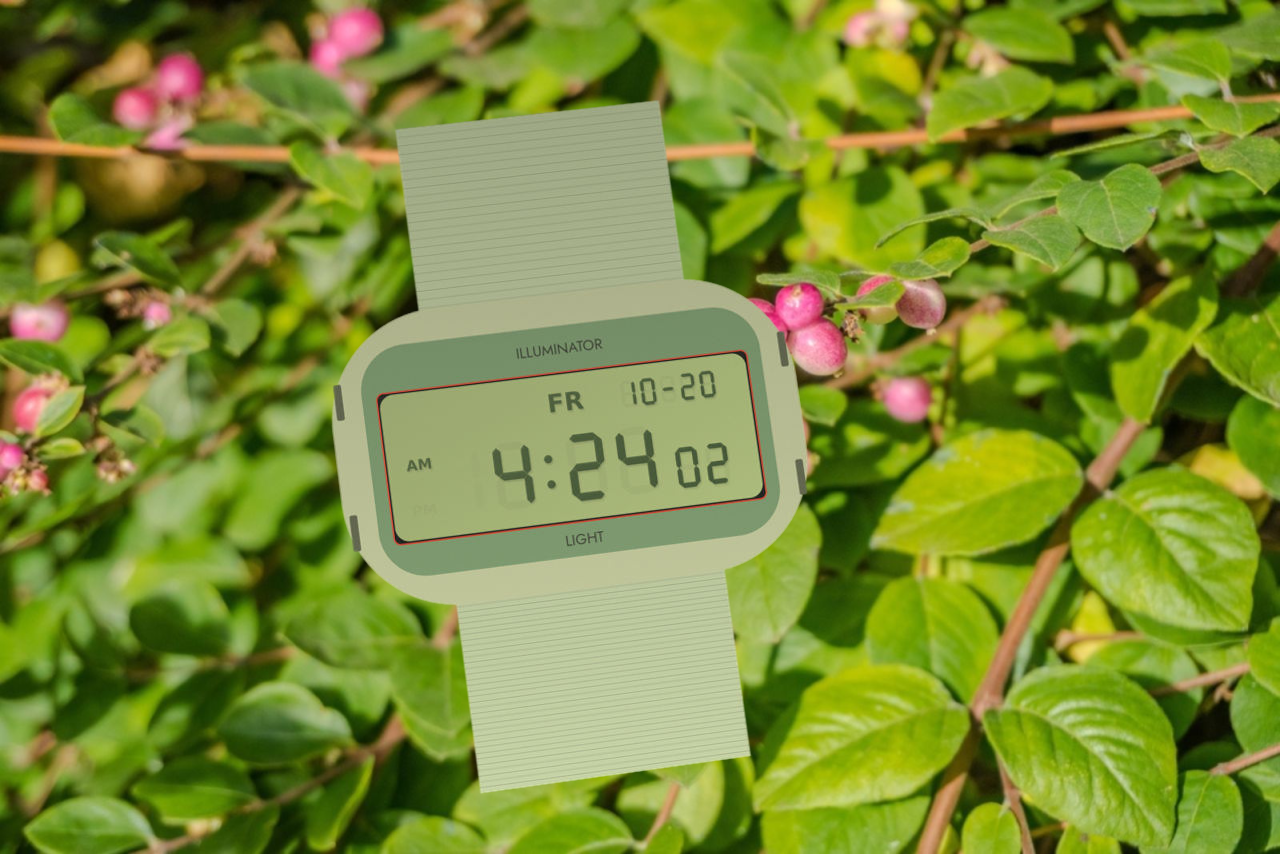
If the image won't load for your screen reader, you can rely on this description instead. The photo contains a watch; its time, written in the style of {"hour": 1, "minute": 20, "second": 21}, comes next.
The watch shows {"hour": 4, "minute": 24, "second": 2}
